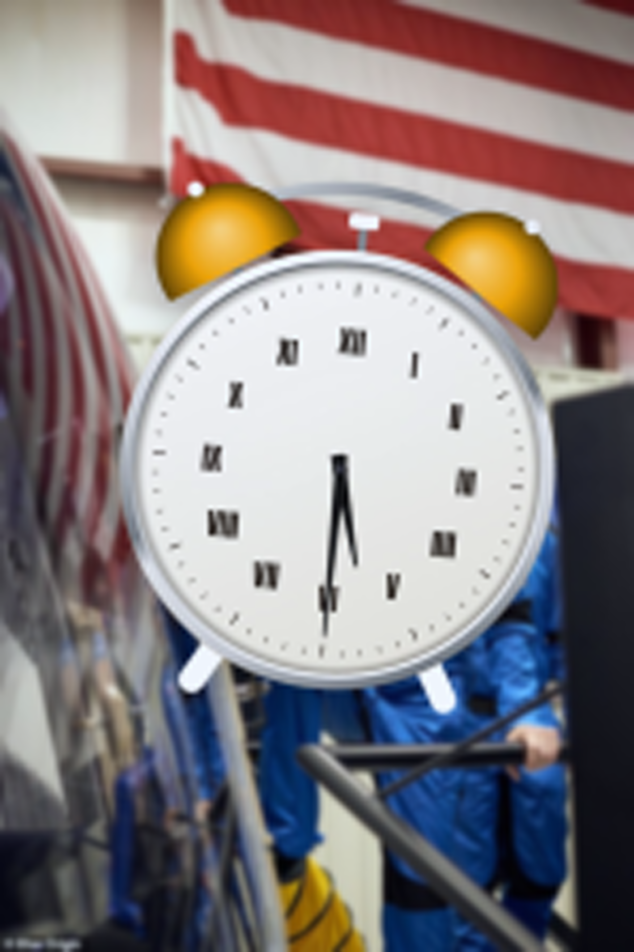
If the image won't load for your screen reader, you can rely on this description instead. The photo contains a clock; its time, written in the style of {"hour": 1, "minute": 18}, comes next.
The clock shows {"hour": 5, "minute": 30}
